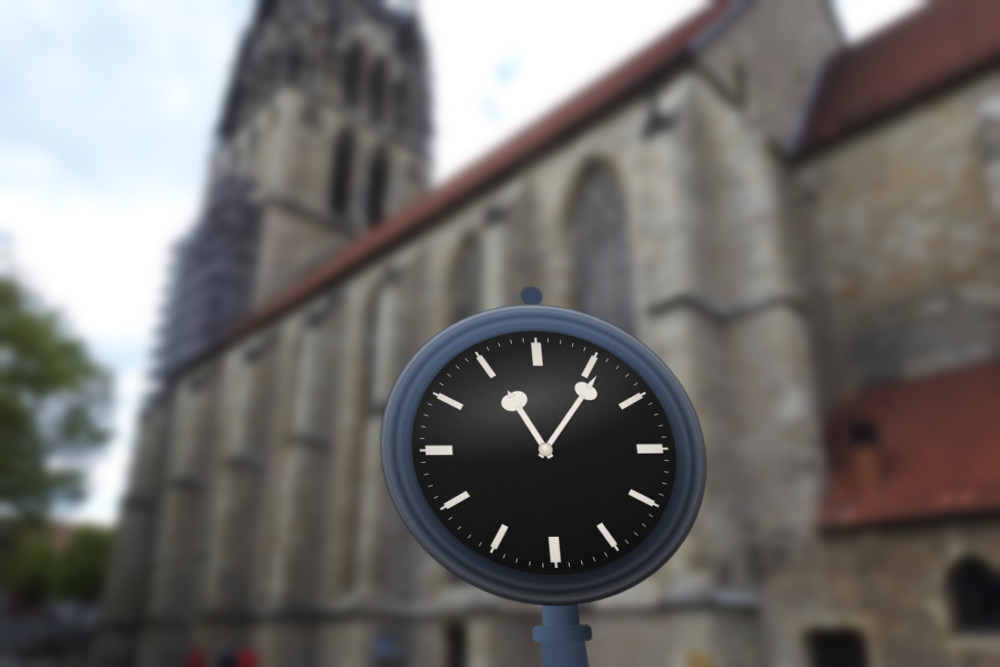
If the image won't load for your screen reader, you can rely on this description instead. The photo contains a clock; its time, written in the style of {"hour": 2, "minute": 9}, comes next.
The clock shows {"hour": 11, "minute": 6}
